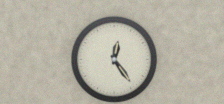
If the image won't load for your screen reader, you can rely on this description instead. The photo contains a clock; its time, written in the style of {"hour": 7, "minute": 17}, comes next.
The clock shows {"hour": 12, "minute": 24}
